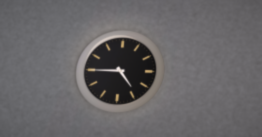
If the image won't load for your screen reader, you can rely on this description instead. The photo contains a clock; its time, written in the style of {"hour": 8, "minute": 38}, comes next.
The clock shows {"hour": 4, "minute": 45}
